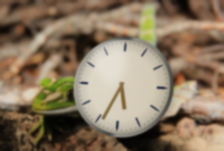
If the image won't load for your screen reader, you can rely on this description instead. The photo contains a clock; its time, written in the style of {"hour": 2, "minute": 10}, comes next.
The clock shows {"hour": 5, "minute": 34}
